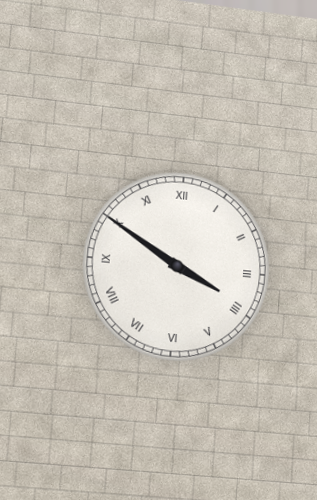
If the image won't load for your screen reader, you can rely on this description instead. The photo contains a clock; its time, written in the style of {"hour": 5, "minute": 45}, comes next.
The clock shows {"hour": 3, "minute": 50}
